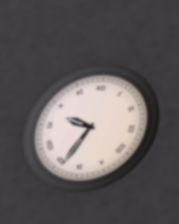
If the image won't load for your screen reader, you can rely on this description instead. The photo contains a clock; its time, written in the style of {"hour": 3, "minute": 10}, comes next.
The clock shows {"hour": 9, "minute": 34}
